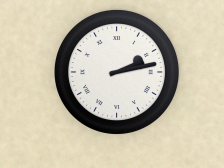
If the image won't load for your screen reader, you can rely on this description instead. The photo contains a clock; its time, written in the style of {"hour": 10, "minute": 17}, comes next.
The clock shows {"hour": 2, "minute": 13}
